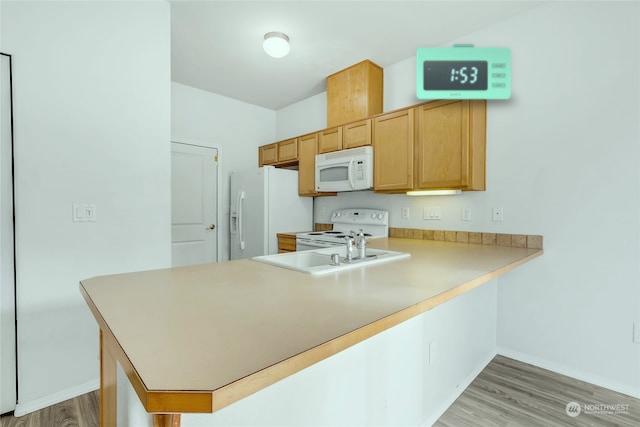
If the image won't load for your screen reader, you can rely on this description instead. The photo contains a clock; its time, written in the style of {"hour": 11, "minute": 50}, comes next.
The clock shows {"hour": 1, "minute": 53}
